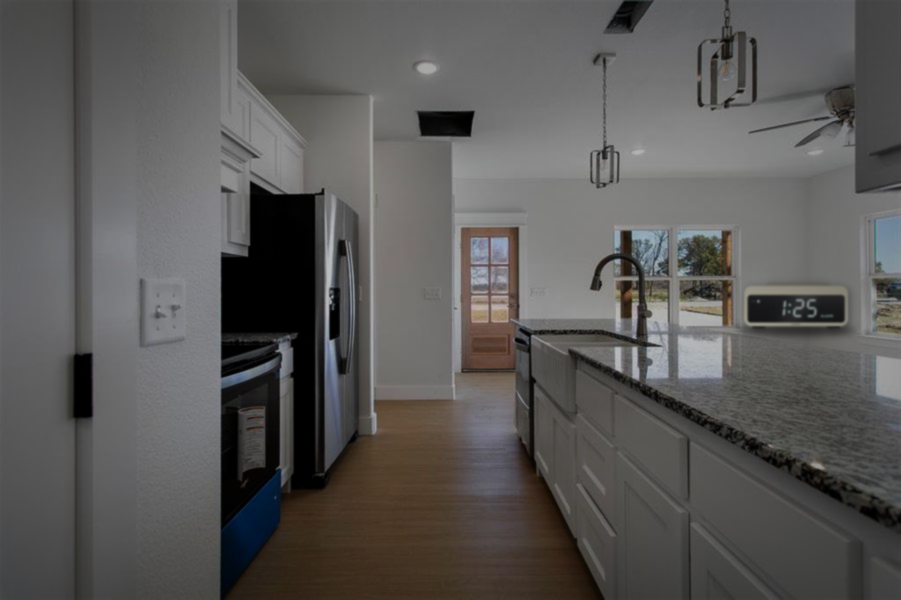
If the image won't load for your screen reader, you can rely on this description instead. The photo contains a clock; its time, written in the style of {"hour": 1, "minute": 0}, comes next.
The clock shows {"hour": 1, "minute": 25}
